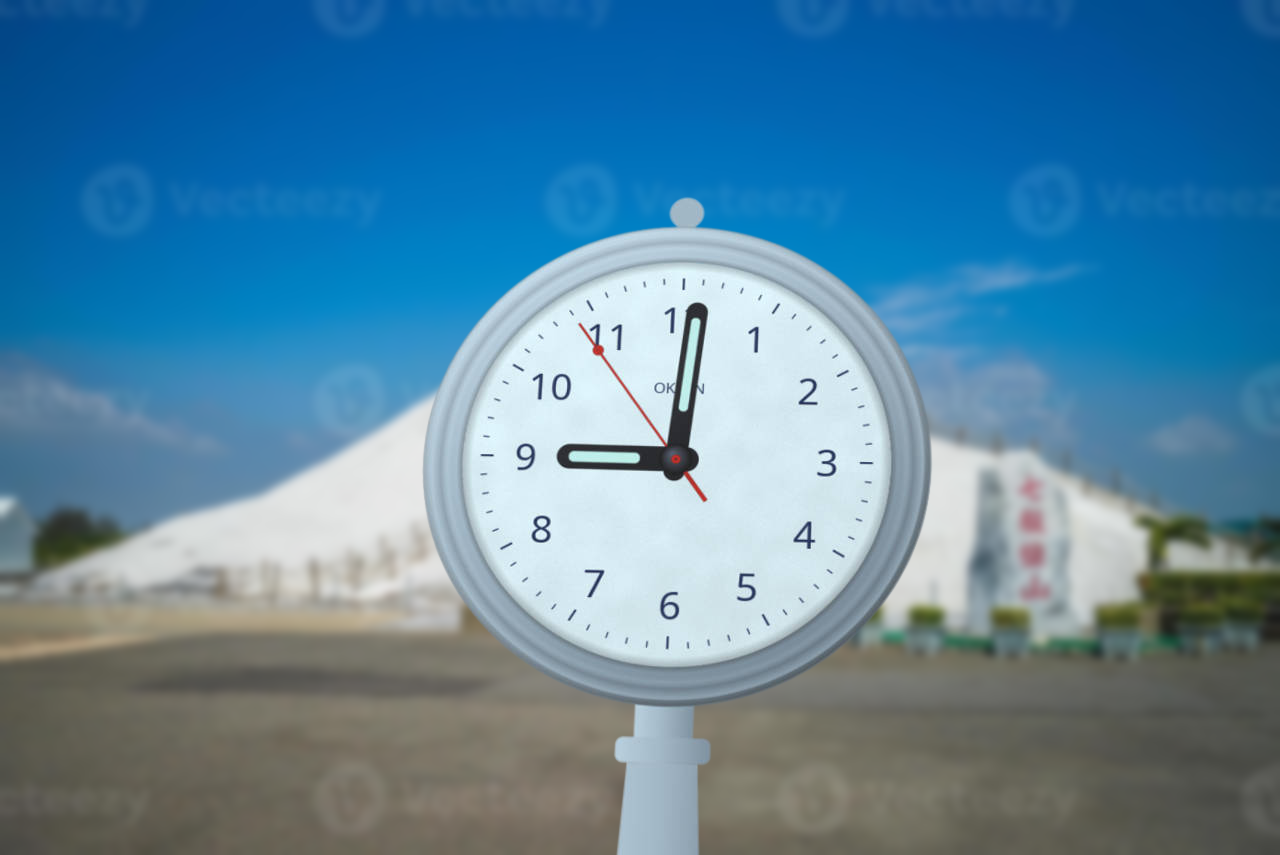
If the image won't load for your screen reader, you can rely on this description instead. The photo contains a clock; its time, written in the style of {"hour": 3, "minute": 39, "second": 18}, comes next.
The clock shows {"hour": 9, "minute": 0, "second": 54}
